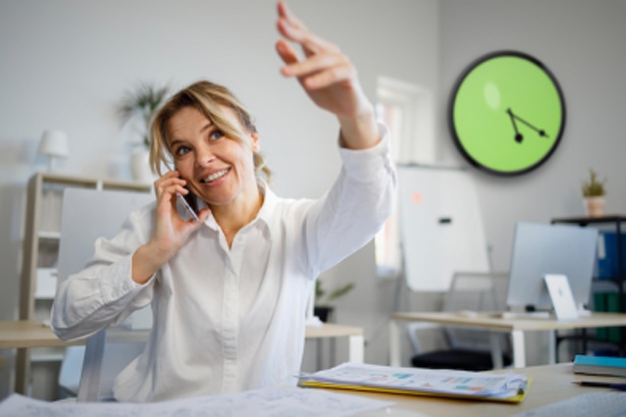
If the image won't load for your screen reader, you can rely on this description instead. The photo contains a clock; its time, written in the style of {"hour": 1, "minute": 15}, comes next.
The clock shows {"hour": 5, "minute": 20}
